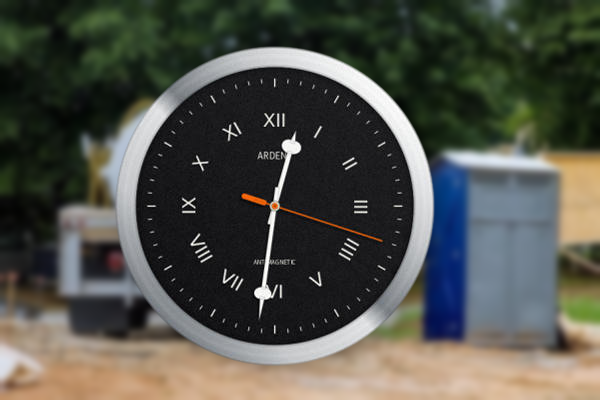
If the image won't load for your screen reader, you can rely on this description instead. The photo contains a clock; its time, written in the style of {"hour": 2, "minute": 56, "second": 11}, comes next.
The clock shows {"hour": 12, "minute": 31, "second": 18}
